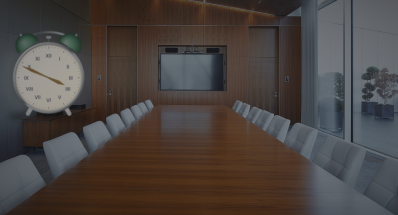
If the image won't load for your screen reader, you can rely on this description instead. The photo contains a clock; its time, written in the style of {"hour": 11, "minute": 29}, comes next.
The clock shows {"hour": 3, "minute": 49}
